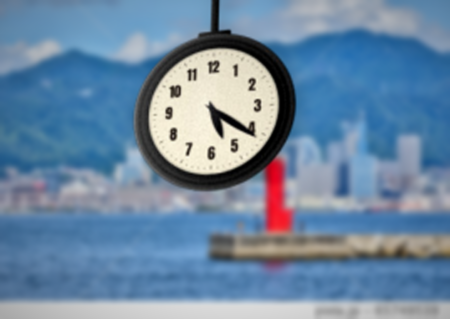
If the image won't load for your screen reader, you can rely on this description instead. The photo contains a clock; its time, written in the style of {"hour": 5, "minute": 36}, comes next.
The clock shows {"hour": 5, "minute": 21}
